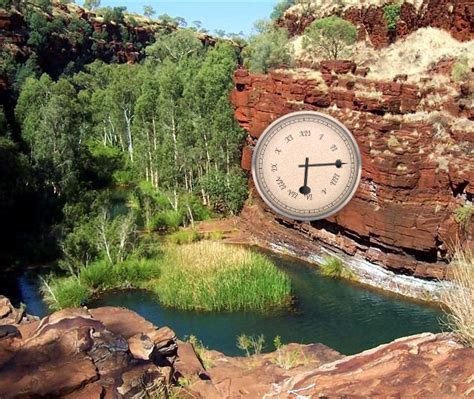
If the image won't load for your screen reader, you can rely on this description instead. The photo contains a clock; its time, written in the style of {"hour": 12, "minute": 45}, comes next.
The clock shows {"hour": 6, "minute": 15}
